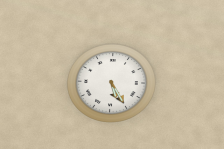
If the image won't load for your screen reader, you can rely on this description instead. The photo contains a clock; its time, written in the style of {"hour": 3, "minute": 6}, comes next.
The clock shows {"hour": 5, "minute": 25}
